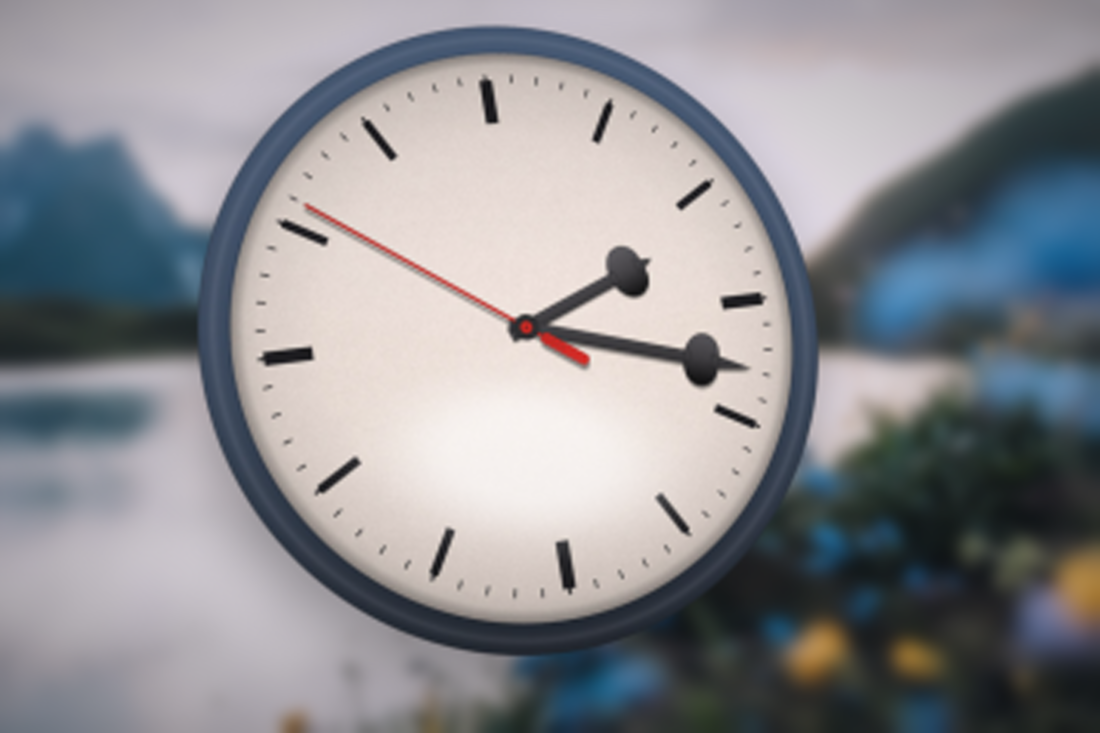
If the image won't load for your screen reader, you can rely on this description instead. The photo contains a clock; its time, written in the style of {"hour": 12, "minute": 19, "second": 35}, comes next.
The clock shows {"hour": 2, "minute": 17, "second": 51}
